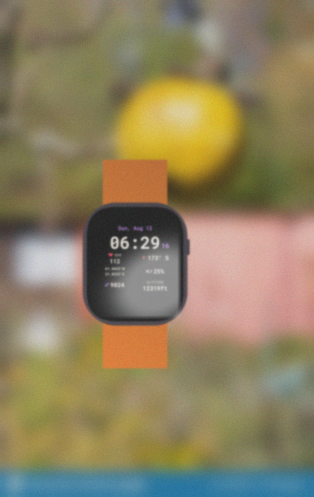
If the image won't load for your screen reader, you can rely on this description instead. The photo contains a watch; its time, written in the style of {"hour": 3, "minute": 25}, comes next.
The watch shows {"hour": 6, "minute": 29}
